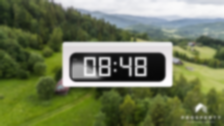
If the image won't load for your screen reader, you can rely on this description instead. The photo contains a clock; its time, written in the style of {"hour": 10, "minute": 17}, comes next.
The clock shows {"hour": 8, "minute": 48}
